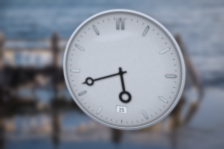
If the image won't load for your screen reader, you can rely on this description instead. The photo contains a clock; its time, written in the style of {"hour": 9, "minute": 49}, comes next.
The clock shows {"hour": 5, "minute": 42}
